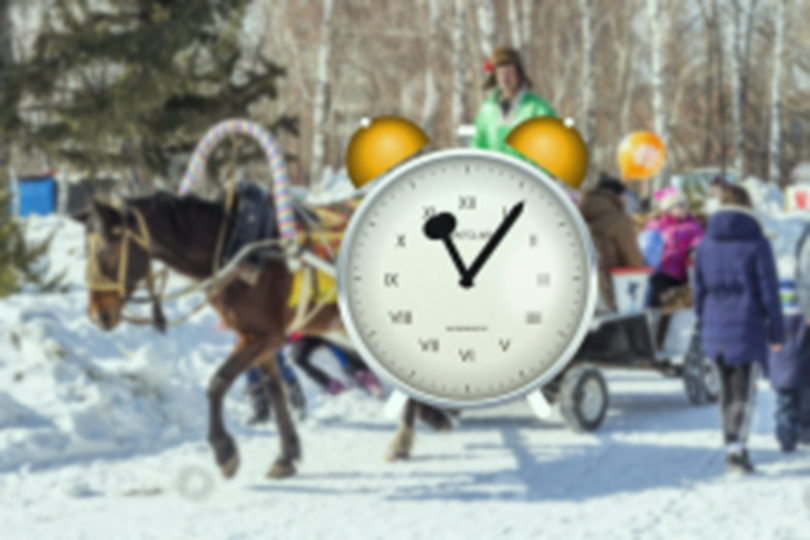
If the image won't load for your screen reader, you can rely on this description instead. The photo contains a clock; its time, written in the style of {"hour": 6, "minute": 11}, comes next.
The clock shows {"hour": 11, "minute": 6}
